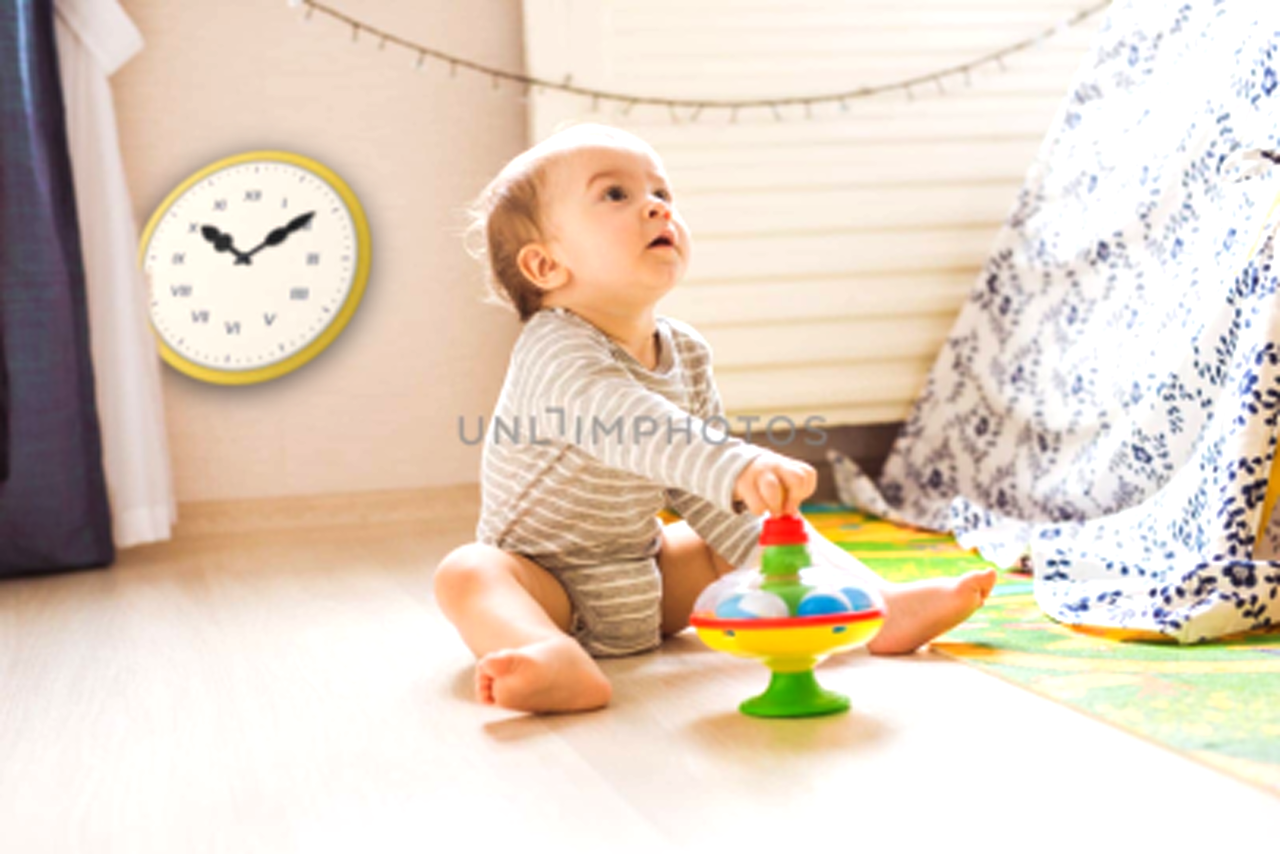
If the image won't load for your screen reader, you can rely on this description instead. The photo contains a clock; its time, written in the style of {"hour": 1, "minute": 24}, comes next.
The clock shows {"hour": 10, "minute": 9}
